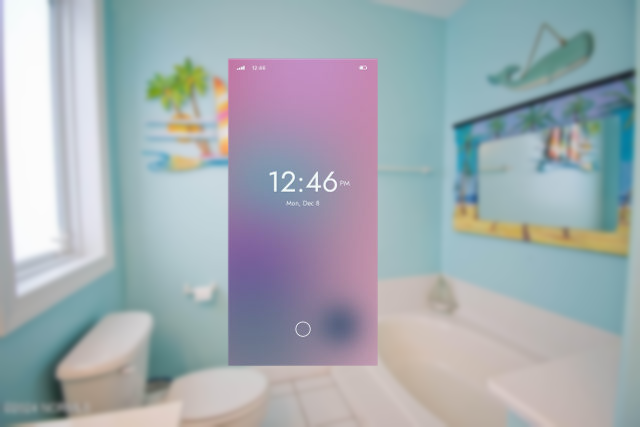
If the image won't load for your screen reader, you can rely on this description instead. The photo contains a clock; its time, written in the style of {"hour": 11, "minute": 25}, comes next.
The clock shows {"hour": 12, "minute": 46}
